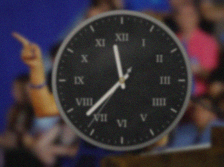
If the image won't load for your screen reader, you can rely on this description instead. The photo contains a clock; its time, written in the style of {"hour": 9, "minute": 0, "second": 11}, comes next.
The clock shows {"hour": 11, "minute": 37, "second": 36}
